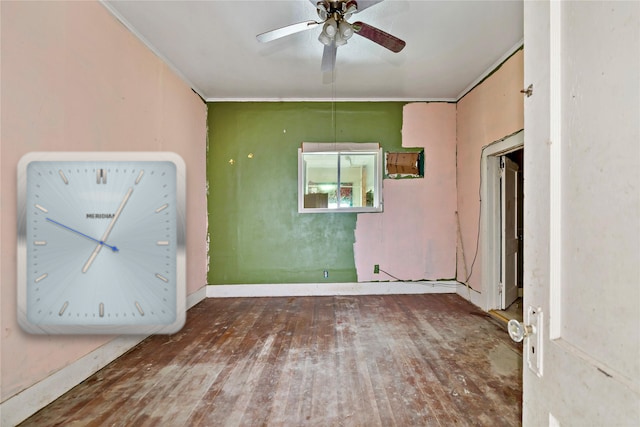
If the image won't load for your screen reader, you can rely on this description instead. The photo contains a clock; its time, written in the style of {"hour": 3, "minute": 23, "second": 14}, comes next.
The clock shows {"hour": 7, "minute": 4, "second": 49}
